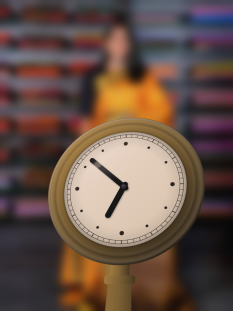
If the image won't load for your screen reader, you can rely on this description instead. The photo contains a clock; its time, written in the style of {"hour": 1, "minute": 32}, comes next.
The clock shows {"hour": 6, "minute": 52}
